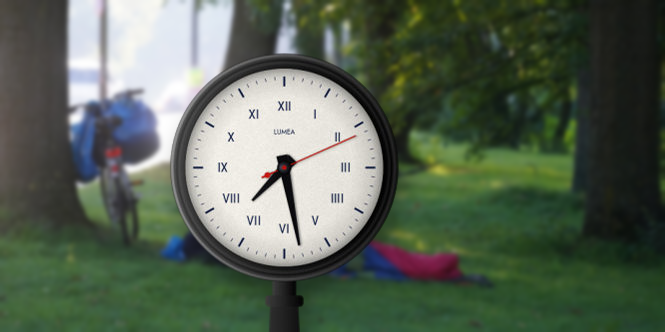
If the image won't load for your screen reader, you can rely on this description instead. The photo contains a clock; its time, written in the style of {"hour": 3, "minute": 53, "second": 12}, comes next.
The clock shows {"hour": 7, "minute": 28, "second": 11}
